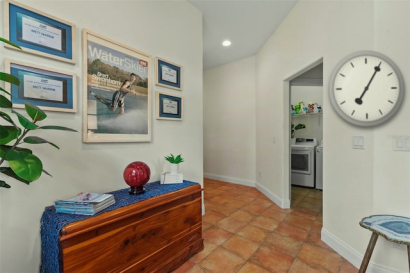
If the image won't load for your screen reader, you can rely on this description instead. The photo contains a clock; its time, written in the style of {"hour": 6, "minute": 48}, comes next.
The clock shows {"hour": 7, "minute": 5}
